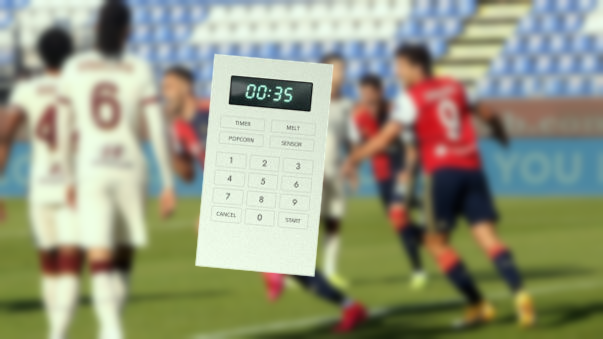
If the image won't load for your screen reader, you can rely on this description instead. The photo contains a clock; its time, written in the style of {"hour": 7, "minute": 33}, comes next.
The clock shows {"hour": 0, "minute": 35}
